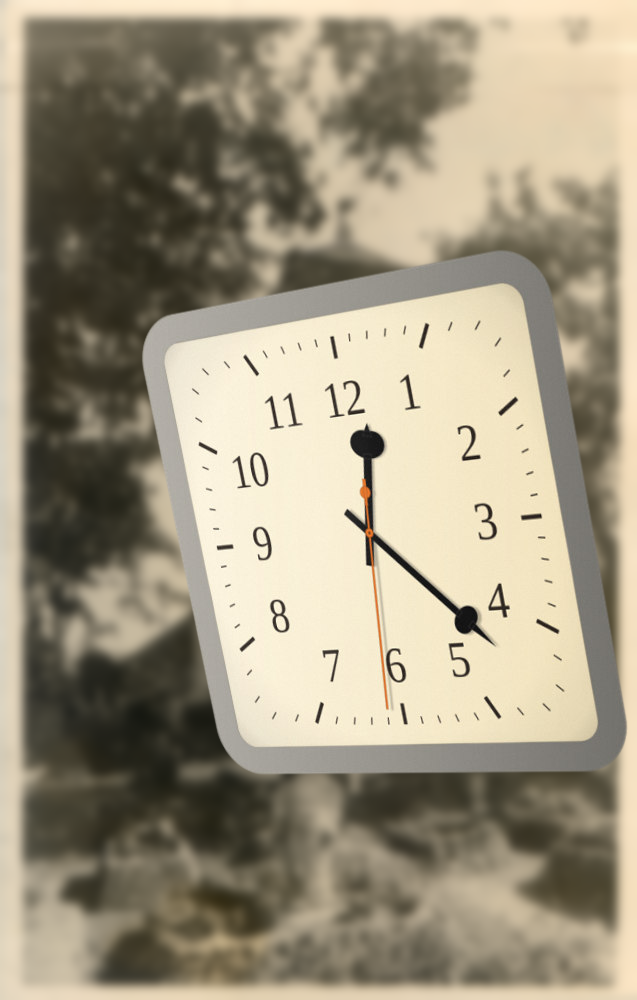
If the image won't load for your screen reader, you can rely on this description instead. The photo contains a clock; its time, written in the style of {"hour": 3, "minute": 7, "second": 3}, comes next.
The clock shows {"hour": 12, "minute": 22, "second": 31}
